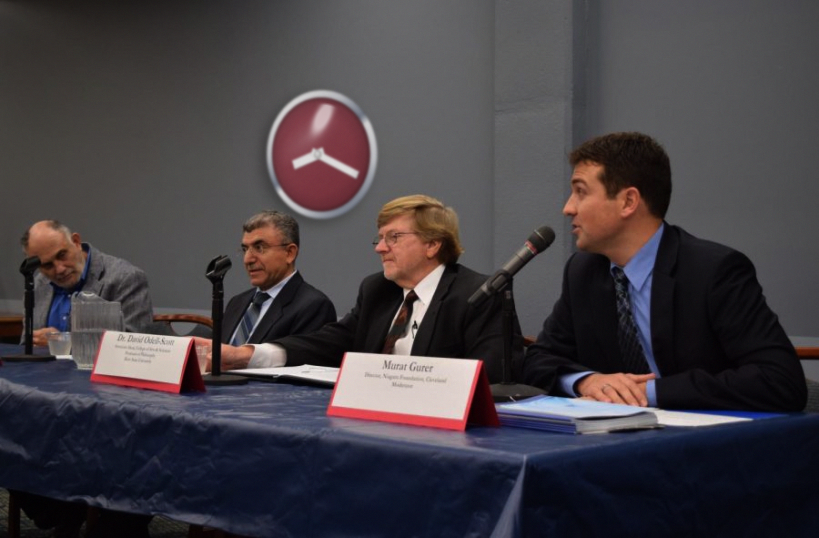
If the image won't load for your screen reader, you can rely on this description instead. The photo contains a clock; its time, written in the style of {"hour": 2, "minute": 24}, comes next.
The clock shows {"hour": 8, "minute": 19}
